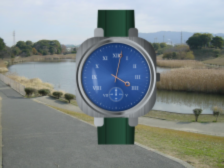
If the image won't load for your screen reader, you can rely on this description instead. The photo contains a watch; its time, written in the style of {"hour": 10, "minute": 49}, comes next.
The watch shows {"hour": 4, "minute": 2}
